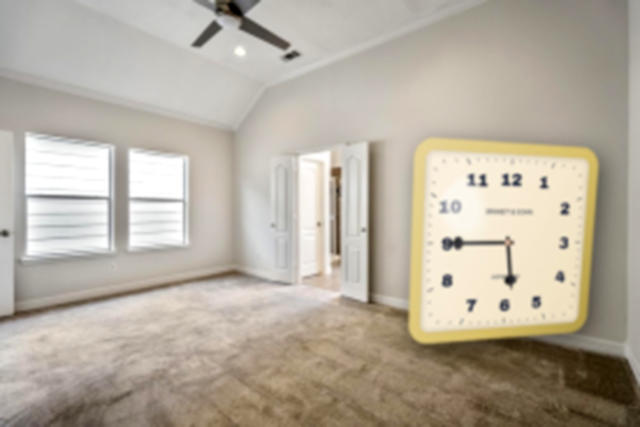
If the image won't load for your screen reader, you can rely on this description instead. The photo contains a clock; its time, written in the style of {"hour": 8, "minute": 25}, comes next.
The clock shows {"hour": 5, "minute": 45}
